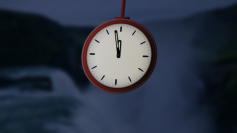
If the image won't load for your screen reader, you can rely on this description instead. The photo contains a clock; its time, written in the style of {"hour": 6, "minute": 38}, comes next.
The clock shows {"hour": 11, "minute": 58}
